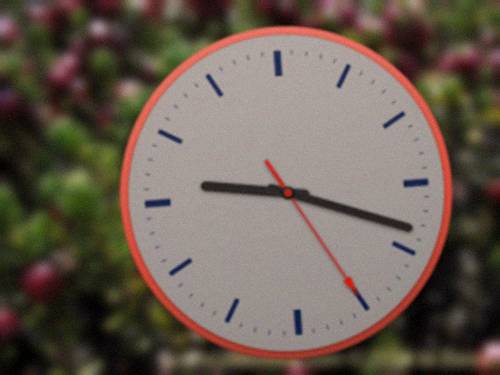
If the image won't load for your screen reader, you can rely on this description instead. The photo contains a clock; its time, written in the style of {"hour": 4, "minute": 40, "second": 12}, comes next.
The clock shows {"hour": 9, "minute": 18, "second": 25}
